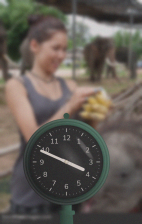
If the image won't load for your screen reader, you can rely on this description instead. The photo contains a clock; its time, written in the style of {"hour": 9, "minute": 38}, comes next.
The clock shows {"hour": 3, "minute": 49}
